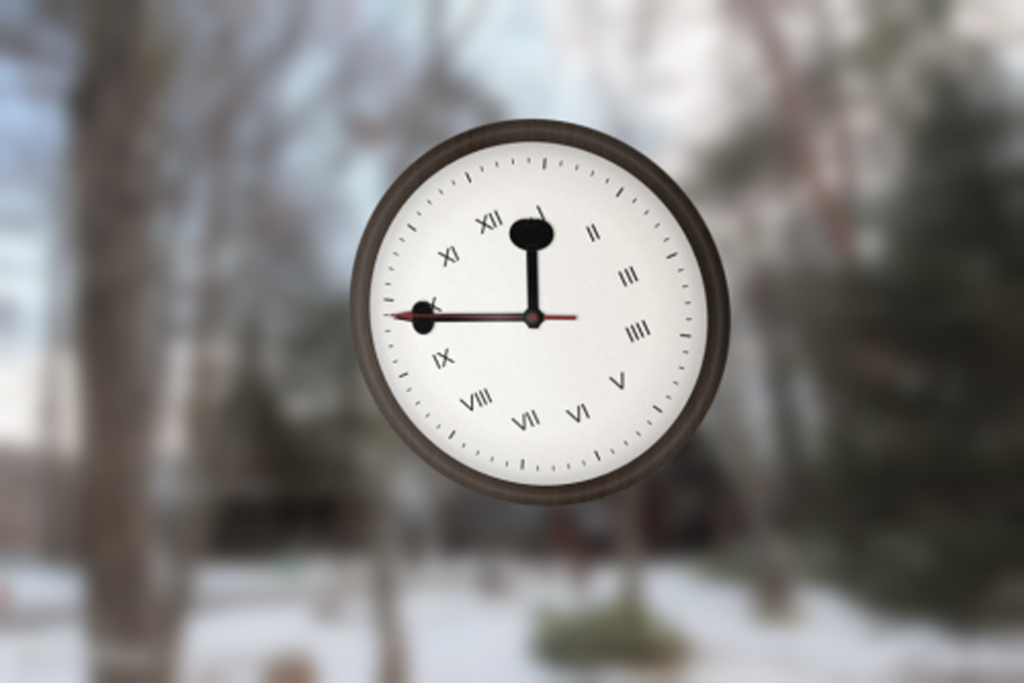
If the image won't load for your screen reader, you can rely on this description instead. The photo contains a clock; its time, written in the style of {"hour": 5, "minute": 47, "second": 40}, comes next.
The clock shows {"hour": 12, "minute": 48, "second": 49}
